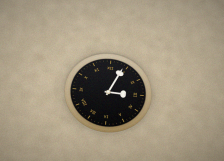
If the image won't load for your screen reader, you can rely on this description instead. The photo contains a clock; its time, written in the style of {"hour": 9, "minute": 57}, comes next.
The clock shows {"hour": 3, "minute": 4}
